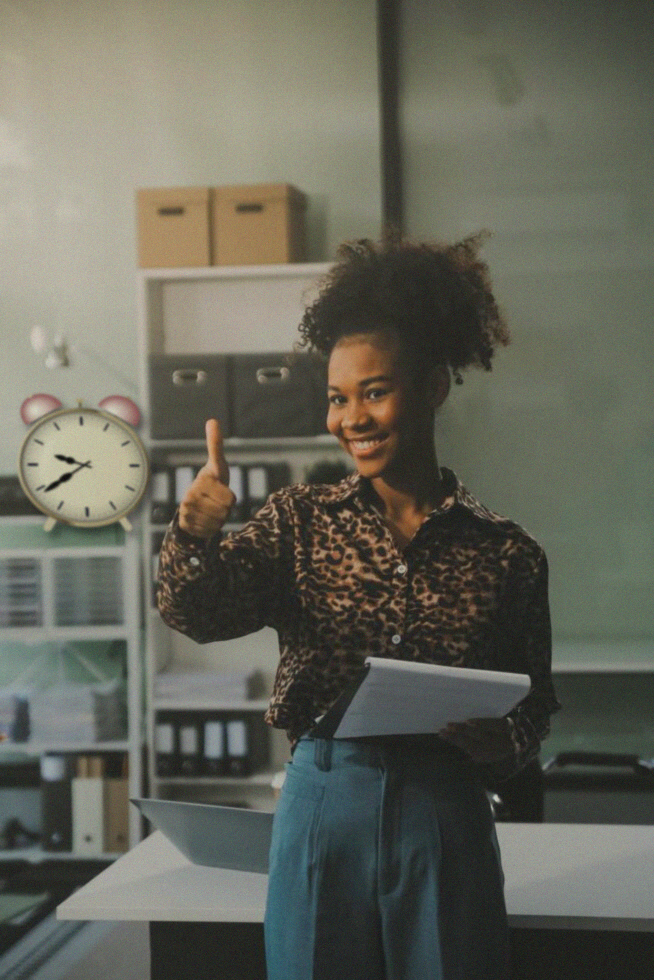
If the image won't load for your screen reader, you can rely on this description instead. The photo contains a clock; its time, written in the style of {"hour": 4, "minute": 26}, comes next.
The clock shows {"hour": 9, "minute": 39}
